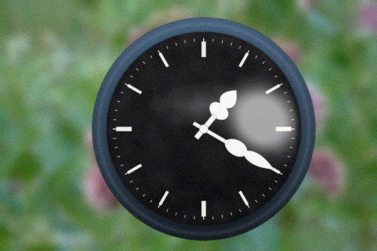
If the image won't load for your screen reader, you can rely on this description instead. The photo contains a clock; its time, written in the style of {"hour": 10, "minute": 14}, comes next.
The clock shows {"hour": 1, "minute": 20}
